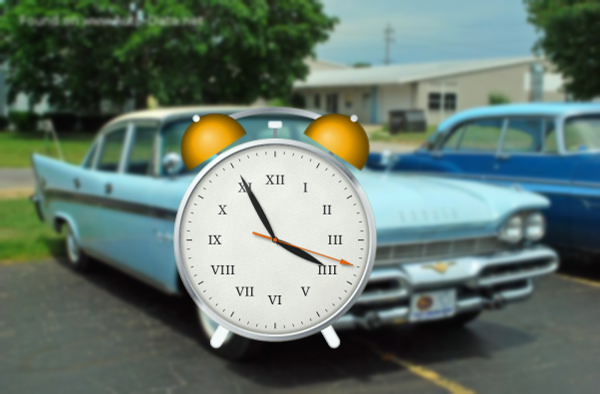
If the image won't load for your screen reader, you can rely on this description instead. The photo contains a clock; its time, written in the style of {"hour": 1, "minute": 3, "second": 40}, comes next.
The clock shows {"hour": 3, "minute": 55, "second": 18}
